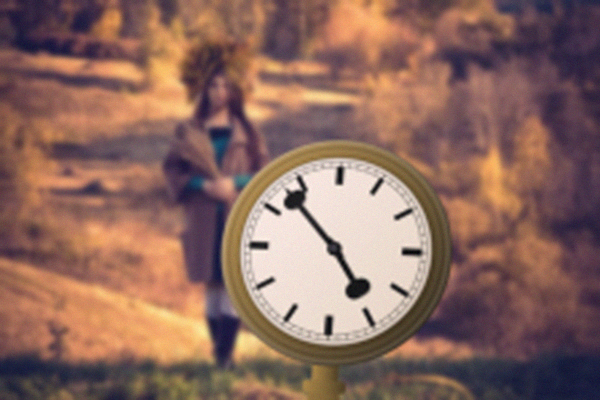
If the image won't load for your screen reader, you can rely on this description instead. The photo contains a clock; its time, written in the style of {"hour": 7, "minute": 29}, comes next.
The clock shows {"hour": 4, "minute": 53}
